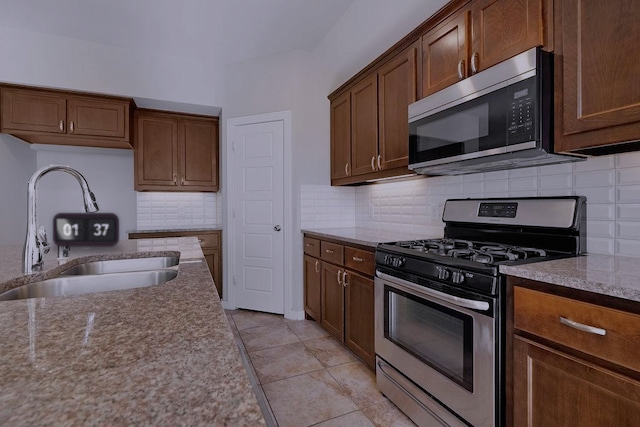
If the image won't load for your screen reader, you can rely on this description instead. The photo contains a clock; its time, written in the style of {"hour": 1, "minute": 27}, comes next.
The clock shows {"hour": 1, "minute": 37}
